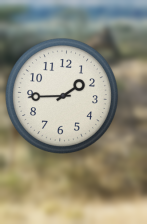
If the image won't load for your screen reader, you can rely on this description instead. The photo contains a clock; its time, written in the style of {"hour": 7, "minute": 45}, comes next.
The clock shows {"hour": 1, "minute": 44}
